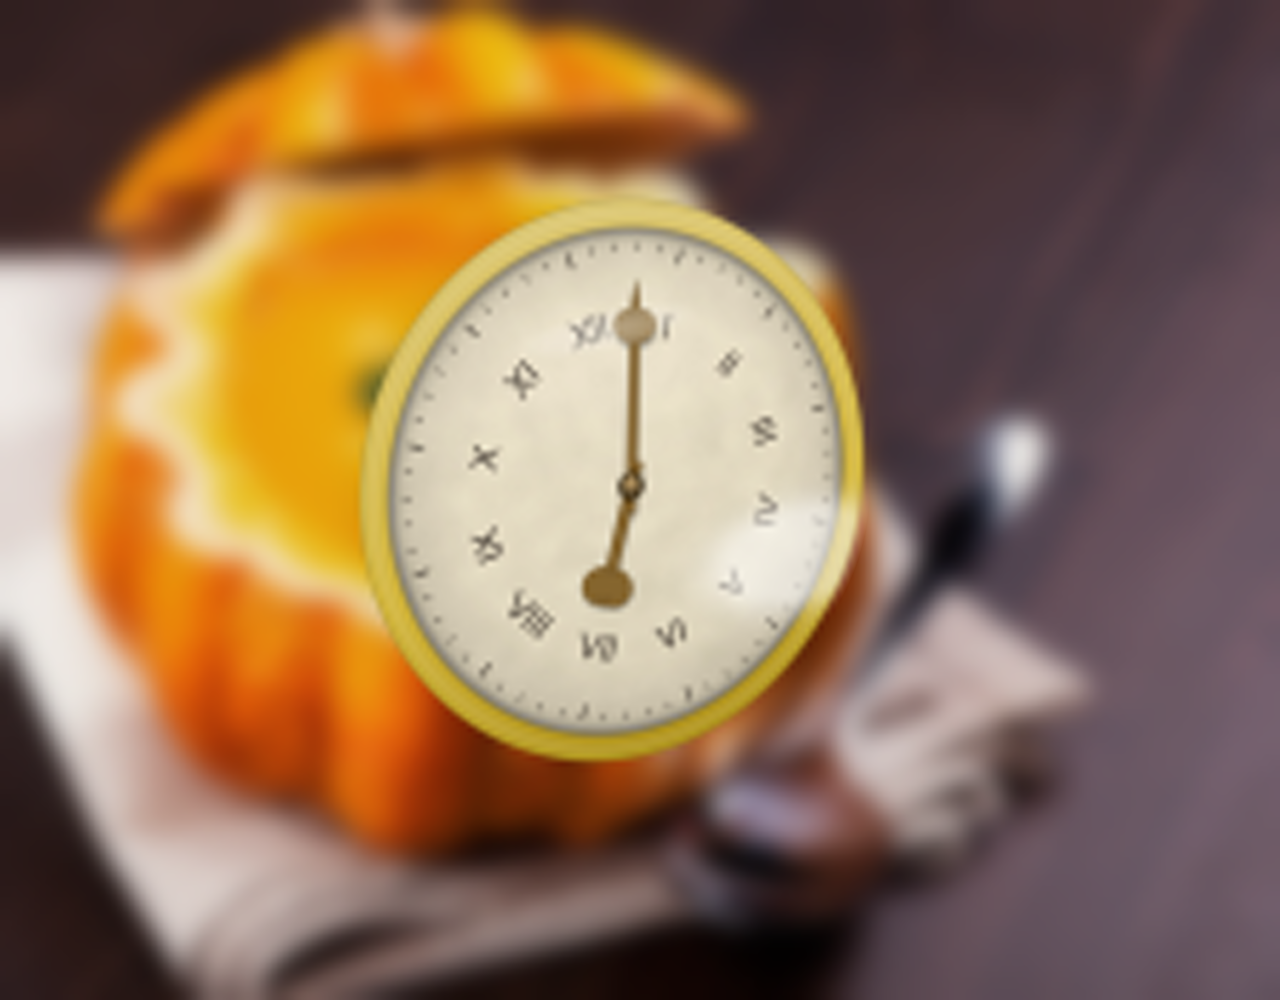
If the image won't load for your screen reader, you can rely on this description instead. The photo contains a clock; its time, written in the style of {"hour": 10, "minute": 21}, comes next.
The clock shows {"hour": 7, "minute": 3}
